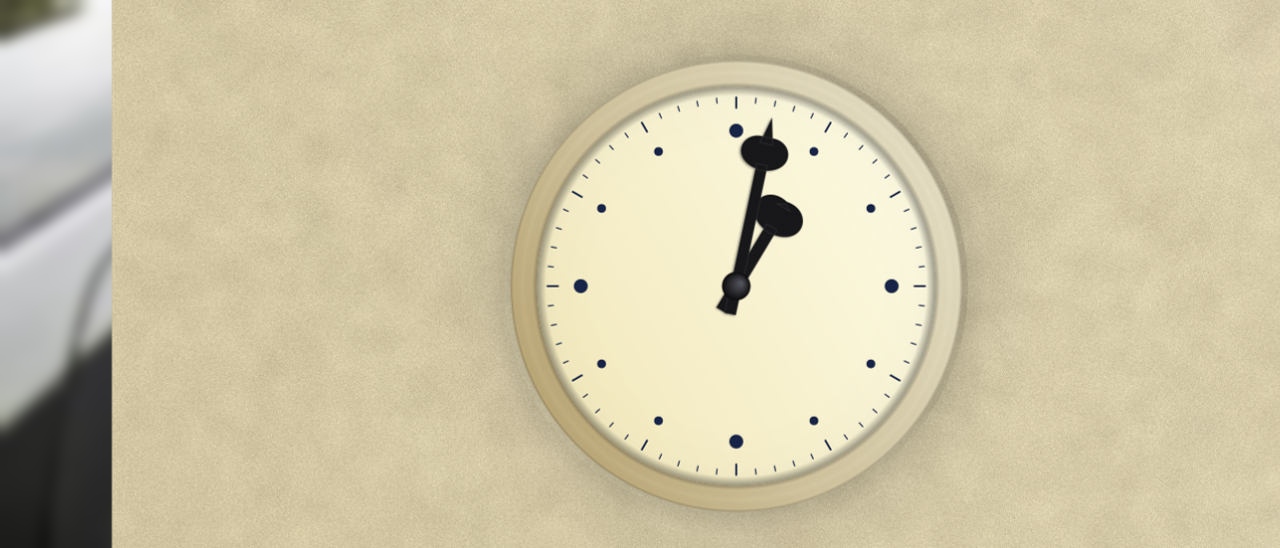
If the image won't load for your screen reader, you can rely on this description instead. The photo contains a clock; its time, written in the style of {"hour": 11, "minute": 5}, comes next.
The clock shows {"hour": 1, "minute": 2}
